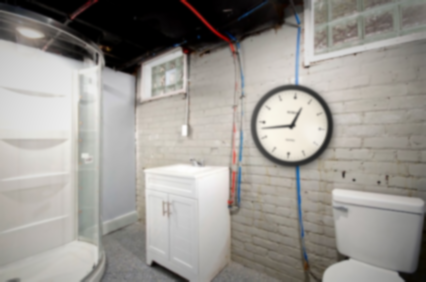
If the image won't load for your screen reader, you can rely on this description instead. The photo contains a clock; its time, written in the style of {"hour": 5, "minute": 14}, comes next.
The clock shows {"hour": 12, "minute": 43}
